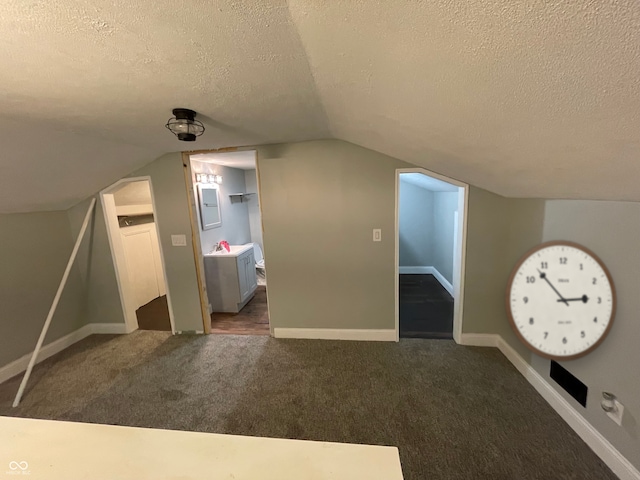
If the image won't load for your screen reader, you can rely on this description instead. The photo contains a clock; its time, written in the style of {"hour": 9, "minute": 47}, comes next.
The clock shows {"hour": 2, "minute": 53}
